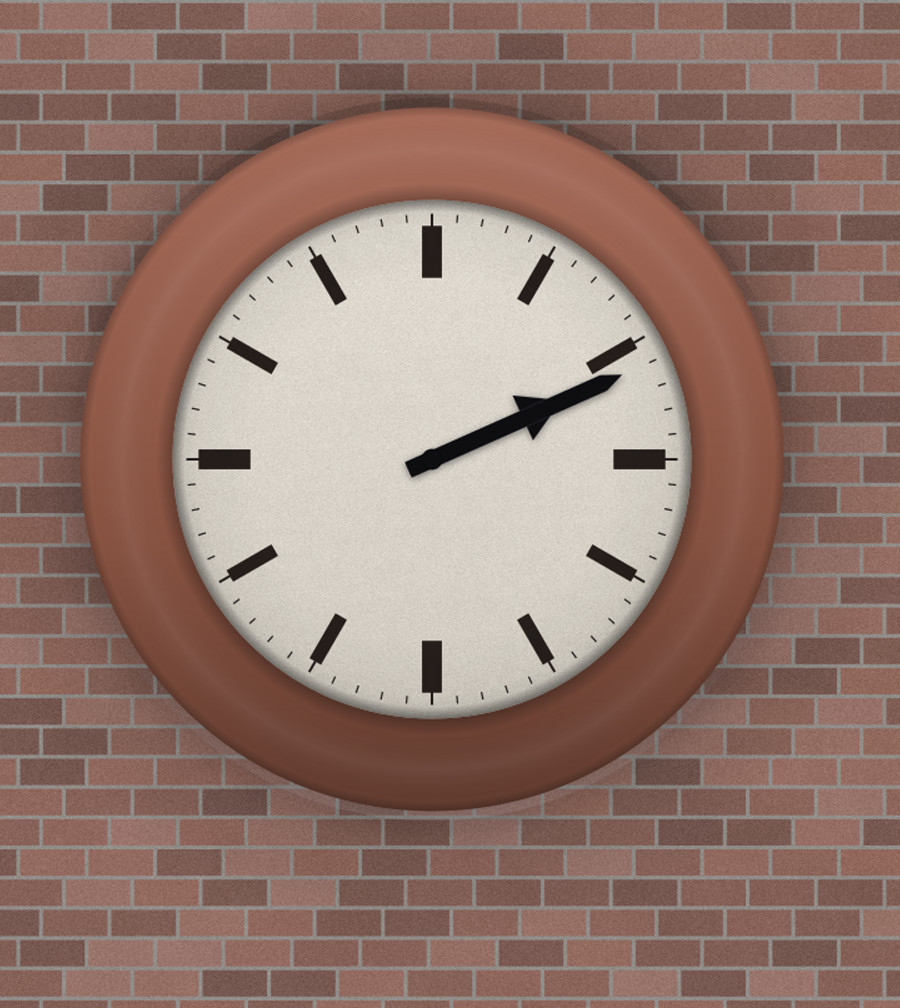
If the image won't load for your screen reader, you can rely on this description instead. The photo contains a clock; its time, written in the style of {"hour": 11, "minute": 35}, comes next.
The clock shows {"hour": 2, "minute": 11}
